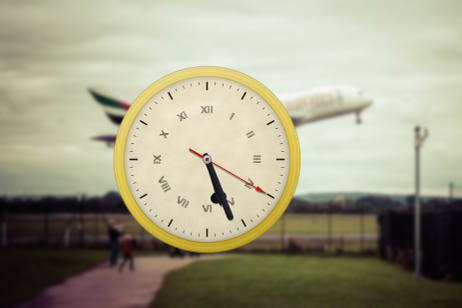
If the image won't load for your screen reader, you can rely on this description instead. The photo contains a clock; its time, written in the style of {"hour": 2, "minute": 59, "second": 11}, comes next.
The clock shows {"hour": 5, "minute": 26, "second": 20}
